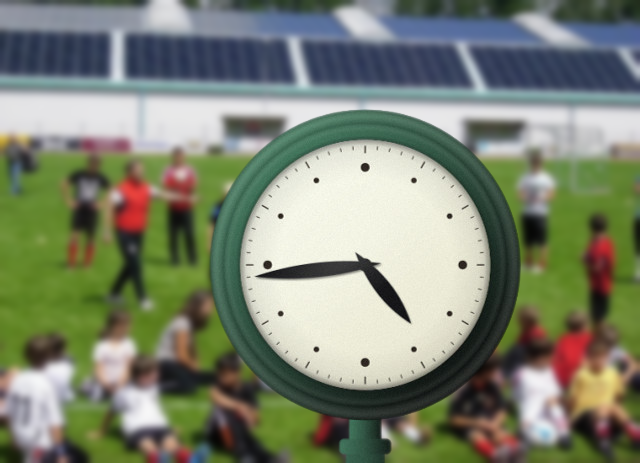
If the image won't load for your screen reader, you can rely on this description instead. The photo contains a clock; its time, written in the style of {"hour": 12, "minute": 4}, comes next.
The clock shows {"hour": 4, "minute": 44}
